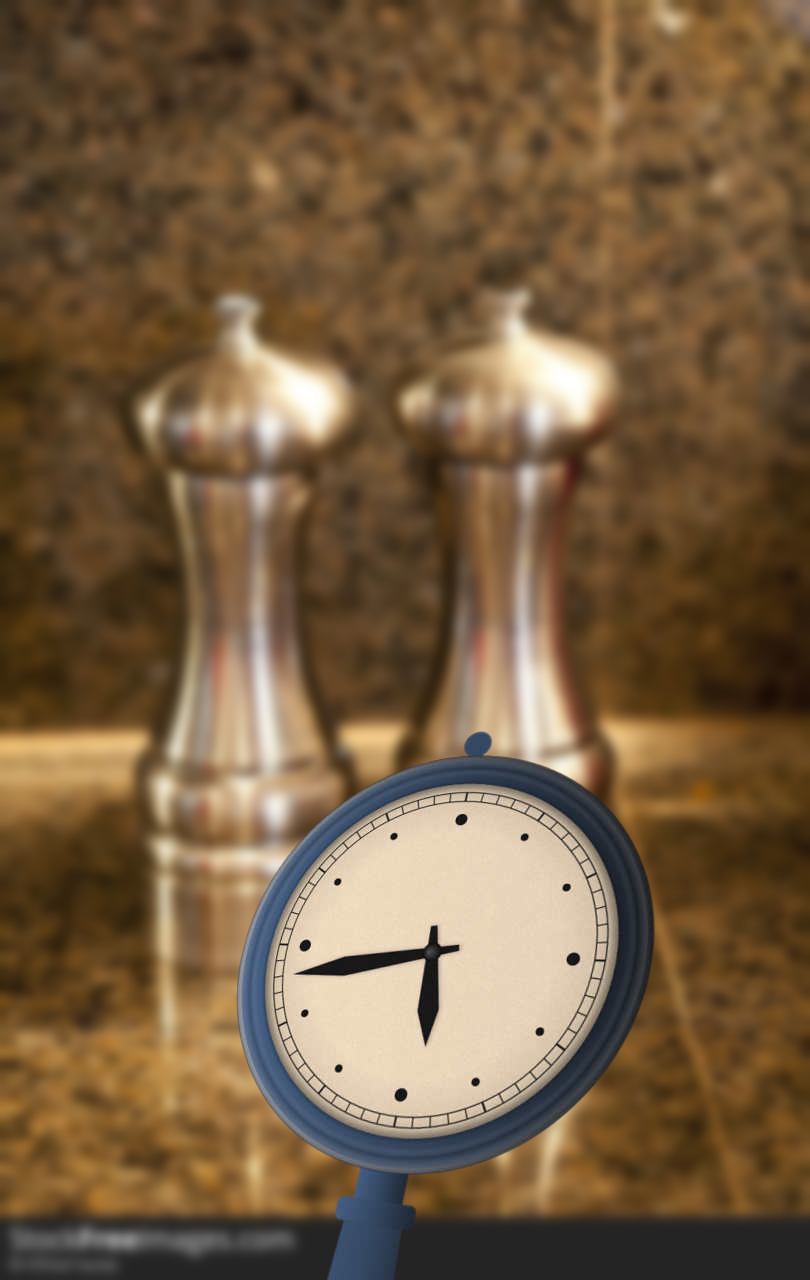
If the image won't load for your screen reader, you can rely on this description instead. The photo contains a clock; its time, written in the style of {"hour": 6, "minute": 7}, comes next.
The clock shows {"hour": 5, "minute": 43}
